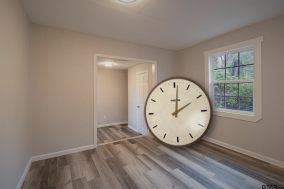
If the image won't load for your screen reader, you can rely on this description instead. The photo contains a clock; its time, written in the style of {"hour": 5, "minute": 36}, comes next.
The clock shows {"hour": 2, "minute": 1}
